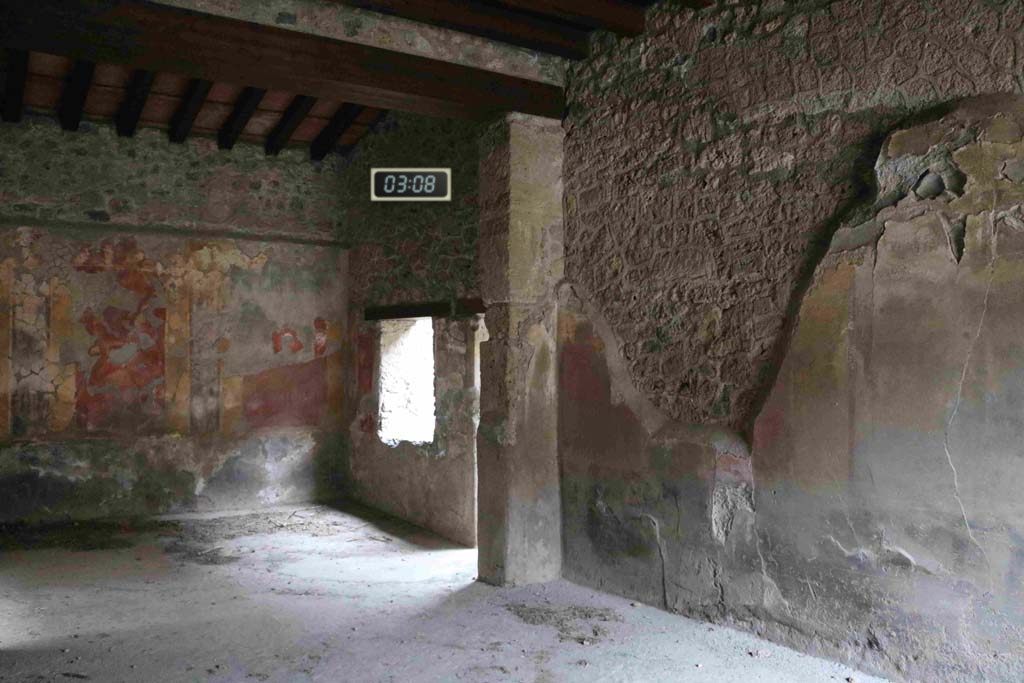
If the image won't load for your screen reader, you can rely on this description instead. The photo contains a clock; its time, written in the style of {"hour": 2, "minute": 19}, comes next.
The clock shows {"hour": 3, "minute": 8}
